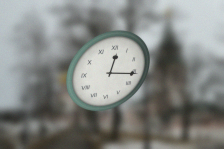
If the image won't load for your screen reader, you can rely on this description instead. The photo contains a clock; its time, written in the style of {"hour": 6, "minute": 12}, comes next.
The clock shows {"hour": 12, "minute": 16}
